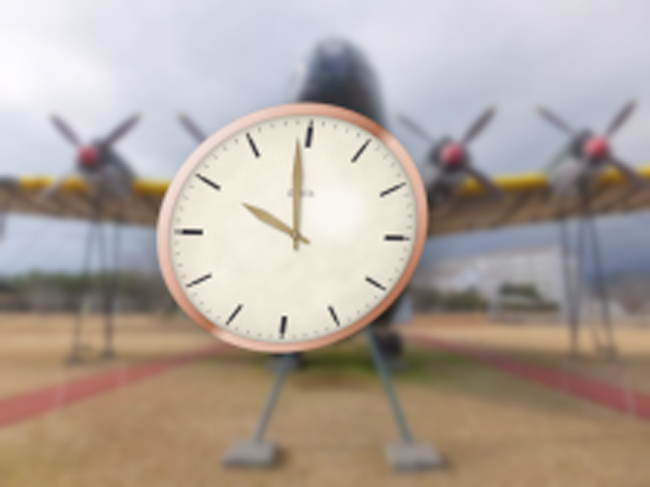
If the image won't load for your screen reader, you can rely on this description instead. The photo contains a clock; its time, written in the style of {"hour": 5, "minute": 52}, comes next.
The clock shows {"hour": 9, "minute": 59}
